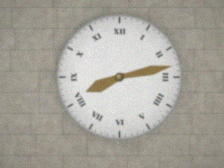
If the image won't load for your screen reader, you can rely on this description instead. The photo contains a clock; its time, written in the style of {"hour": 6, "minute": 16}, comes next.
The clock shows {"hour": 8, "minute": 13}
